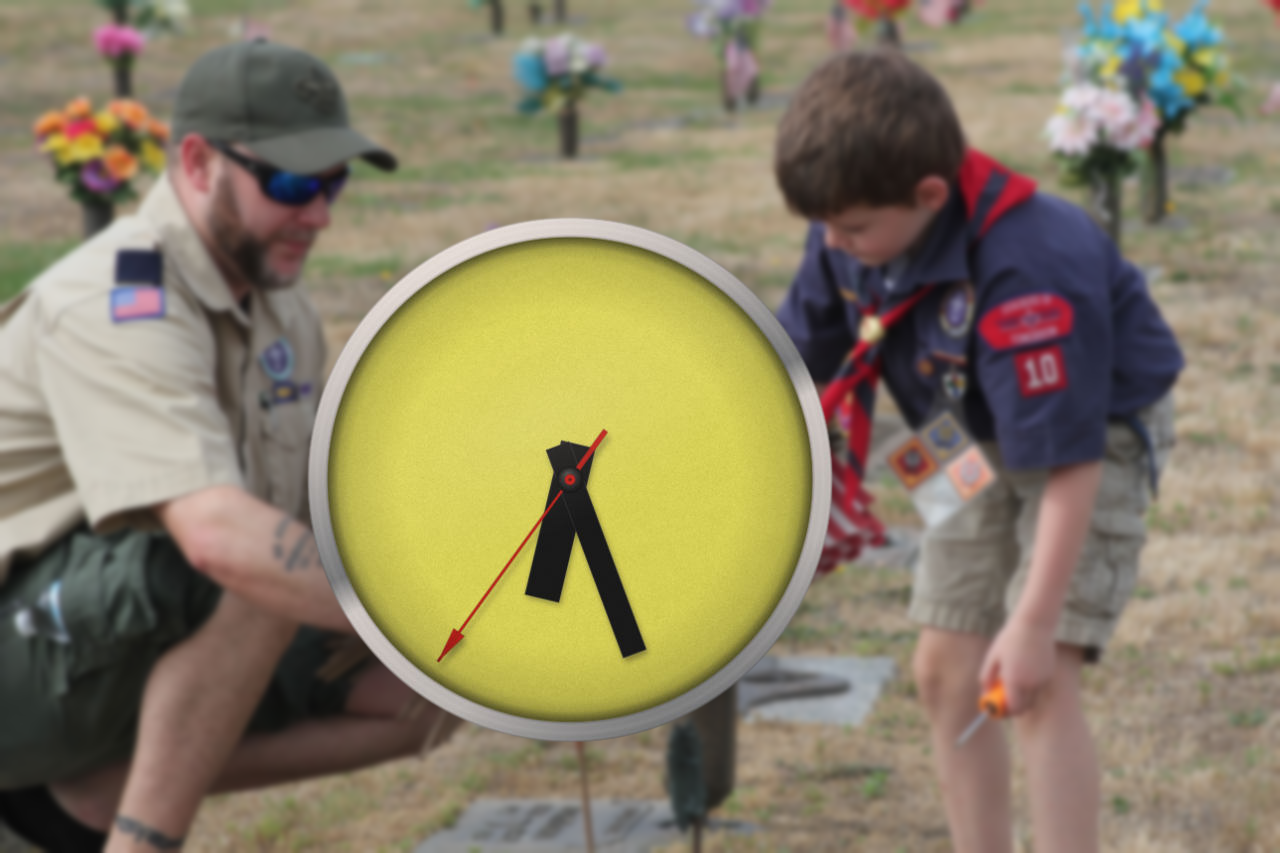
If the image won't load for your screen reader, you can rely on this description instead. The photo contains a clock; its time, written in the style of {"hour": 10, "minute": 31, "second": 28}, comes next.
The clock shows {"hour": 6, "minute": 26, "second": 36}
